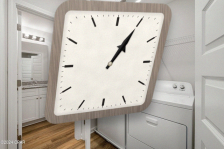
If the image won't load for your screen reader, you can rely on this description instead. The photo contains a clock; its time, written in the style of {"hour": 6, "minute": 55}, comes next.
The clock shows {"hour": 1, "minute": 5}
